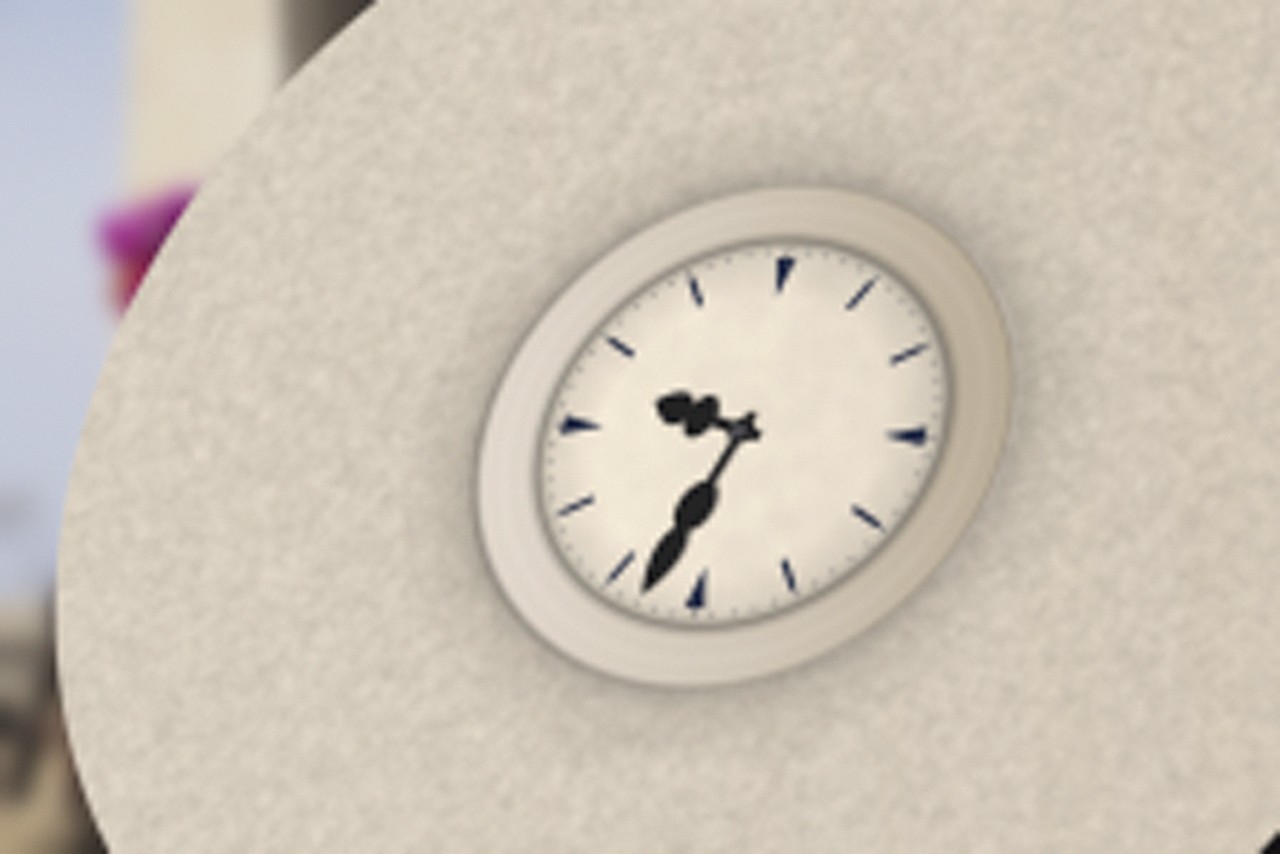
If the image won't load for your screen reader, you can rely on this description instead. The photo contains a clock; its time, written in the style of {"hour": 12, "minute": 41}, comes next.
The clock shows {"hour": 9, "minute": 33}
